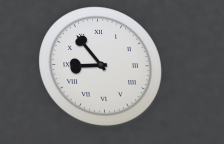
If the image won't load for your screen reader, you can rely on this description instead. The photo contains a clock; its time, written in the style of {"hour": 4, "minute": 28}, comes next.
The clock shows {"hour": 8, "minute": 54}
